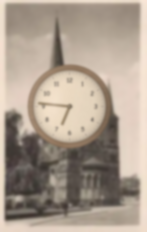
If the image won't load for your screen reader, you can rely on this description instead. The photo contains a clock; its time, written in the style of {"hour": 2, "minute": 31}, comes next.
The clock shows {"hour": 6, "minute": 46}
